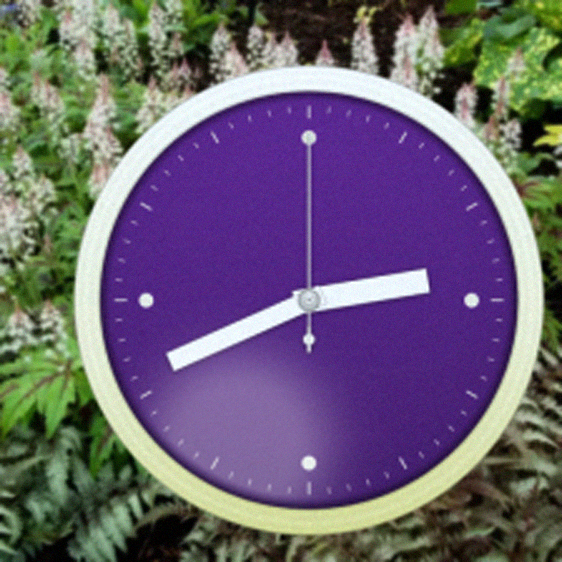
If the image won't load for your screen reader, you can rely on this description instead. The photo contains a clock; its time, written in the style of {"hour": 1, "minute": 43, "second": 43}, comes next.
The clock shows {"hour": 2, "minute": 41, "second": 0}
